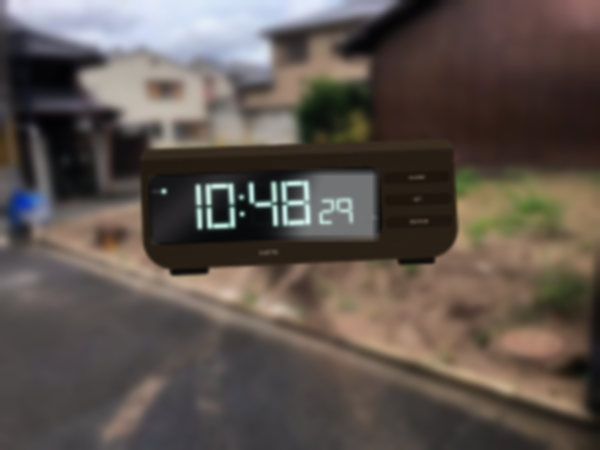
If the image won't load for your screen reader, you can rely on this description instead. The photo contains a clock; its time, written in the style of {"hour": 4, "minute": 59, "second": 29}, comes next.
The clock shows {"hour": 10, "minute": 48, "second": 29}
